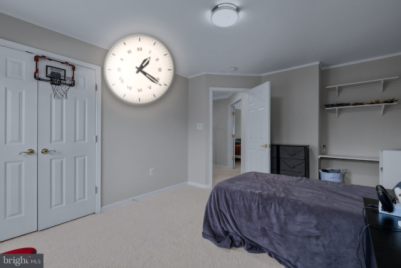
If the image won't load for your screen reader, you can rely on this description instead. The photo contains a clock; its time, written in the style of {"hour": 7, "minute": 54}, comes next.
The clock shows {"hour": 1, "minute": 21}
